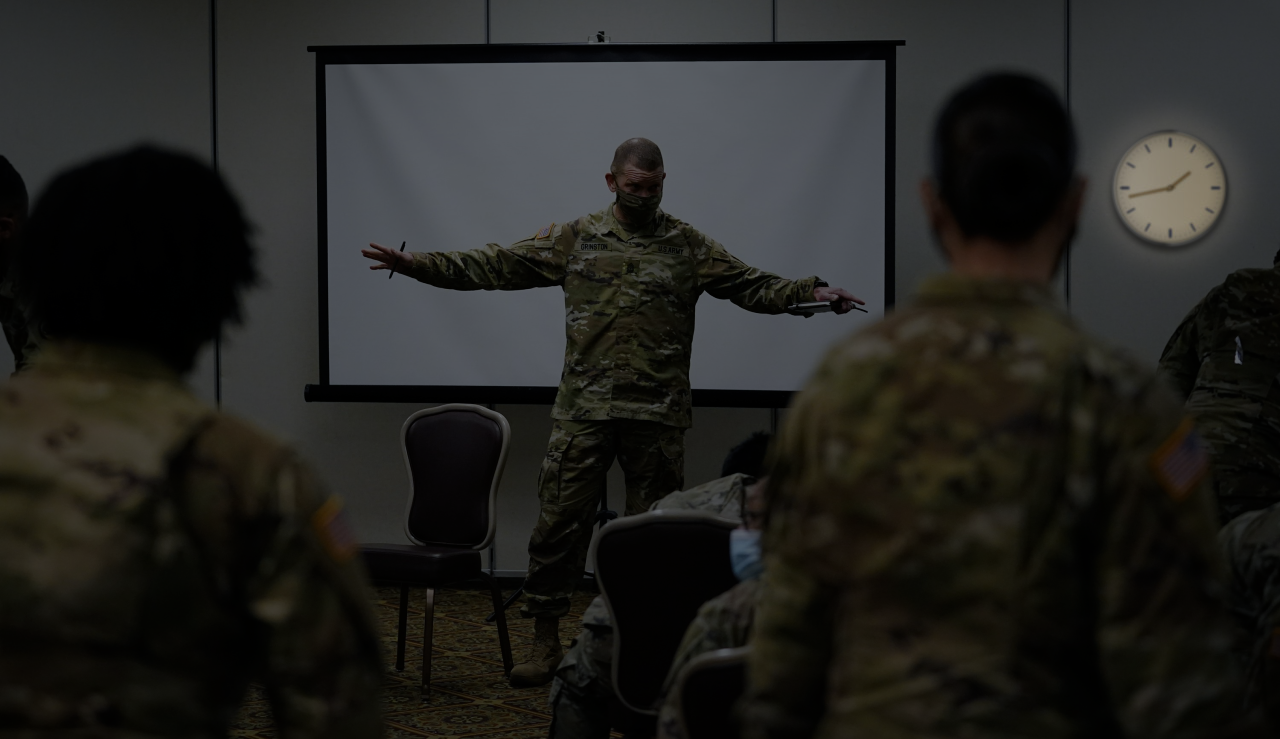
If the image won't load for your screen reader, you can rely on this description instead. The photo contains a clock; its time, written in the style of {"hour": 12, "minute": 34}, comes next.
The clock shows {"hour": 1, "minute": 43}
